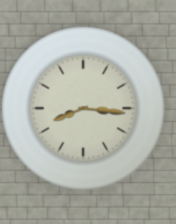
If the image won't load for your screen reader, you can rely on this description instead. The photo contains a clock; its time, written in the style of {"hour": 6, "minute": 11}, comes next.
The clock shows {"hour": 8, "minute": 16}
